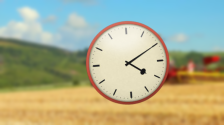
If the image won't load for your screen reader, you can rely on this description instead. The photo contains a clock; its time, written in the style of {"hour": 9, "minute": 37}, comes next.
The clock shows {"hour": 4, "minute": 10}
